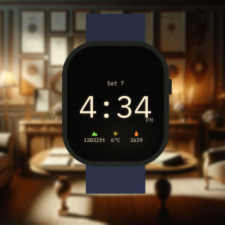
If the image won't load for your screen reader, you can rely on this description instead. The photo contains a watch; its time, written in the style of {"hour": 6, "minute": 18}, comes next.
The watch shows {"hour": 4, "minute": 34}
